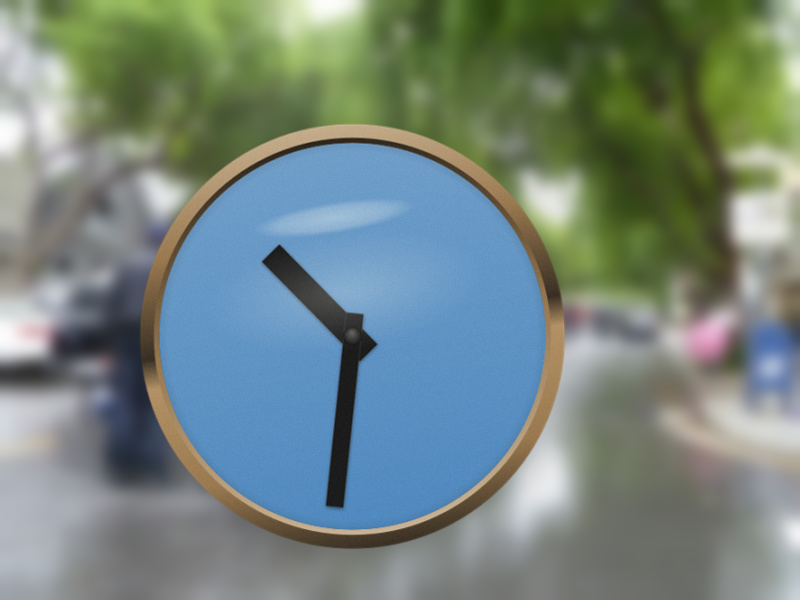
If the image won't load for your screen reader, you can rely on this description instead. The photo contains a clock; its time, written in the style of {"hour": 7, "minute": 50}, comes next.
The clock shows {"hour": 10, "minute": 31}
